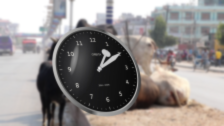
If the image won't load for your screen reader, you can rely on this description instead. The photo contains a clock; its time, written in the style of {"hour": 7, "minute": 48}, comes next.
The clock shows {"hour": 1, "minute": 10}
